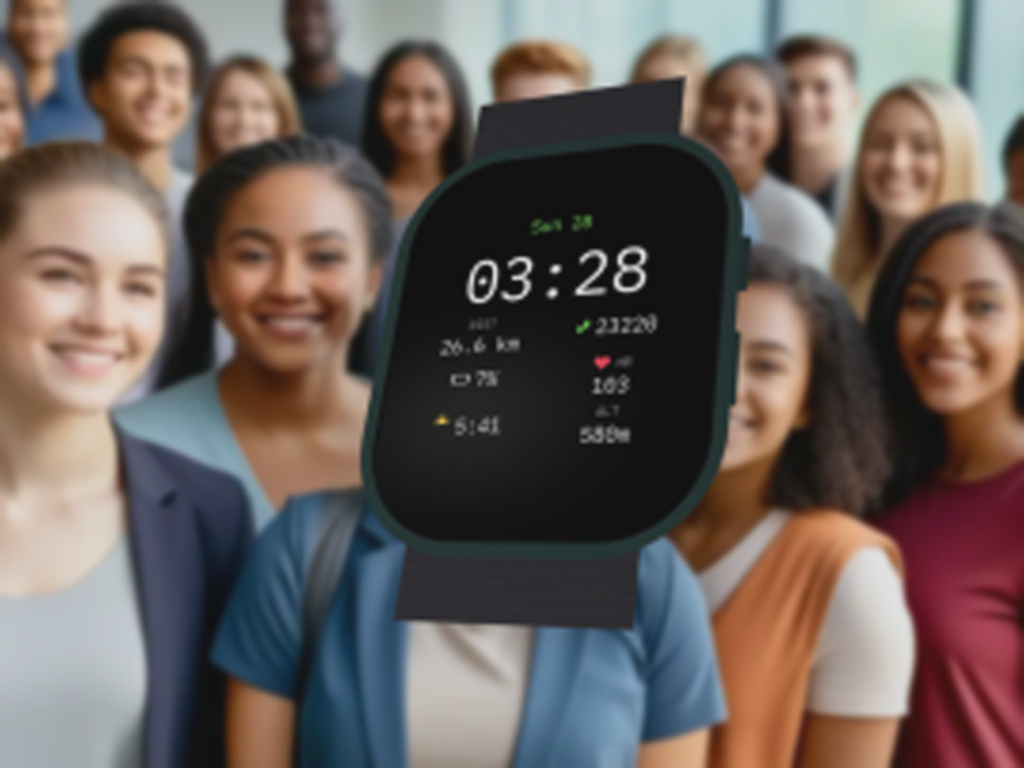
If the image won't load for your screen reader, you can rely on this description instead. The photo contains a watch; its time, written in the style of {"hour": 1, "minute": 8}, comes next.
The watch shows {"hour": 3, "minute": 28}
